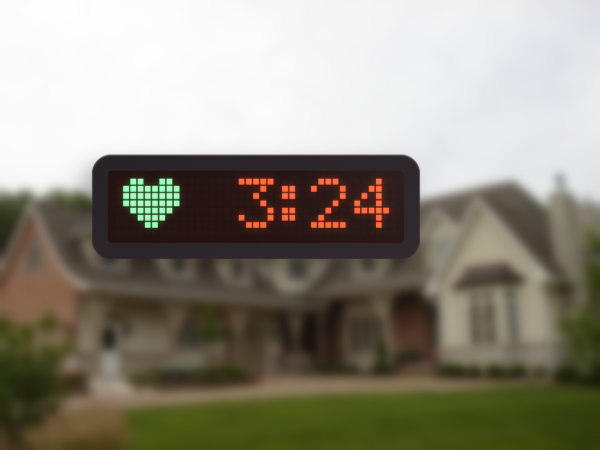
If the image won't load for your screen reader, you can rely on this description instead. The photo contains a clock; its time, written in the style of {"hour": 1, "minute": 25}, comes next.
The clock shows {"hour": 3, "minute": 24}
